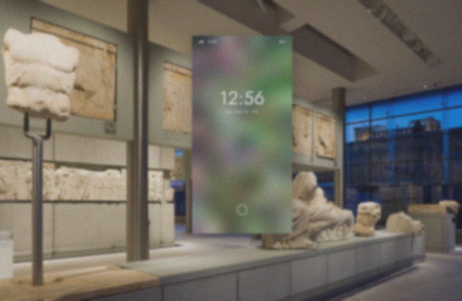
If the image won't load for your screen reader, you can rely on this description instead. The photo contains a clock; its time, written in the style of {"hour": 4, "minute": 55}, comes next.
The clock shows {"hour": 12, "minute": 56}
